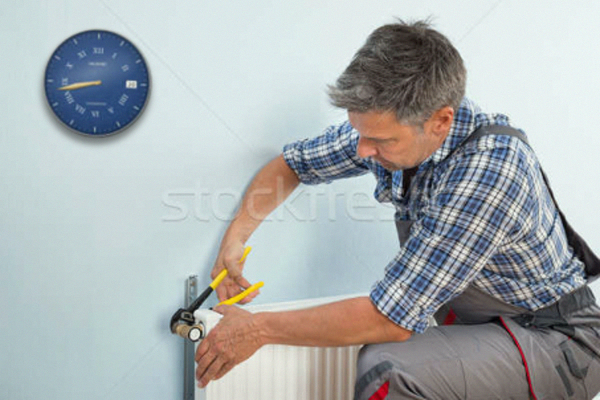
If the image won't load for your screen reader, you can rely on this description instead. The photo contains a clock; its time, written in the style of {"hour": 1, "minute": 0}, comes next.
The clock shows {"hour": 8, "minute": 43}
